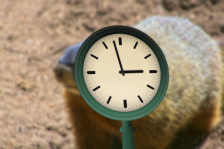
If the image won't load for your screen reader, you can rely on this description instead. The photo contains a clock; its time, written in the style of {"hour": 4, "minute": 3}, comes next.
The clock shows {"hour": 2, "minute": 58}
